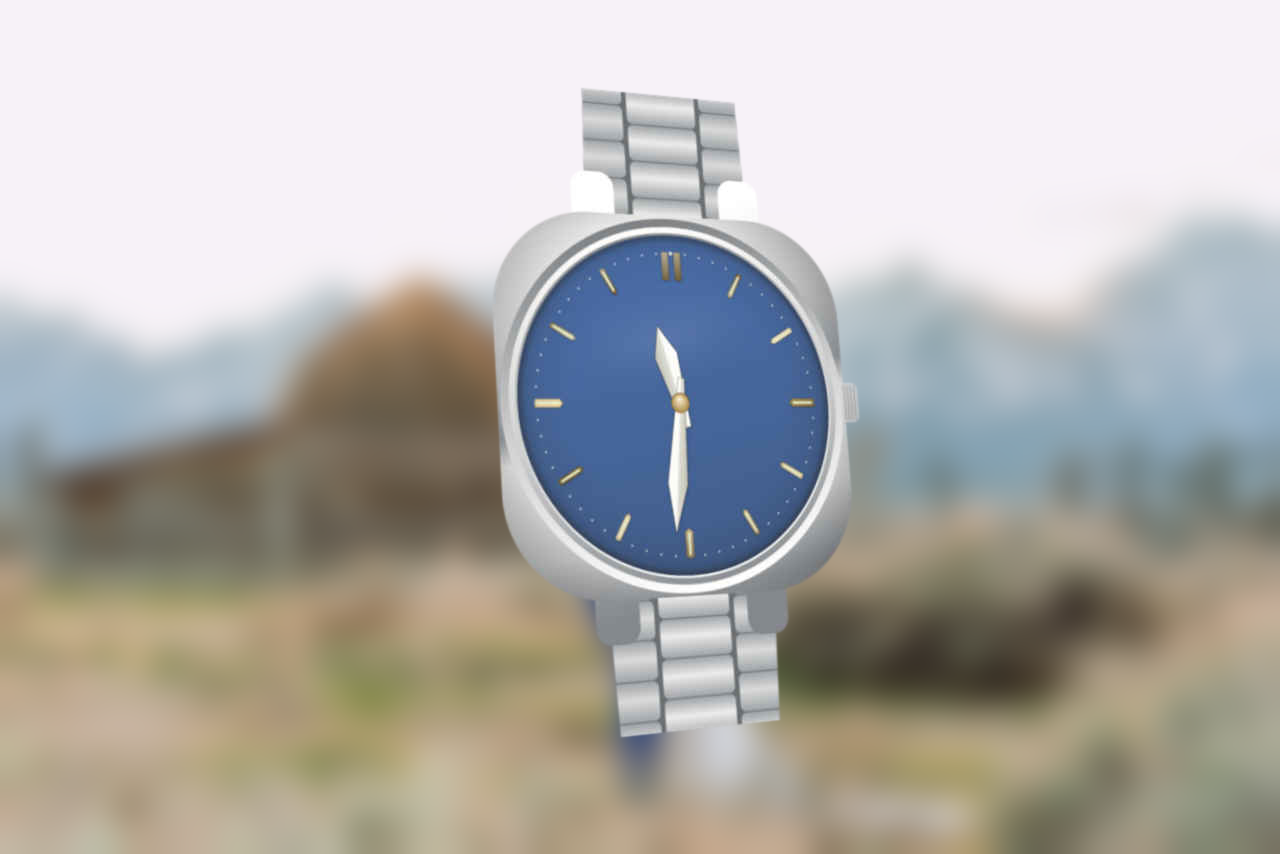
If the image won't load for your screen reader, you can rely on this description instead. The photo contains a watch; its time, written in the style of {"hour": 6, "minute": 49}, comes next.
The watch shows {"hour": 11, "minute": 31}
